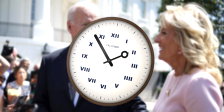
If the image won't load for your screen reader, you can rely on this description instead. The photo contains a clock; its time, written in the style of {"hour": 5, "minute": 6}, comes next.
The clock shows {"hour": 1, "minute": 53}
